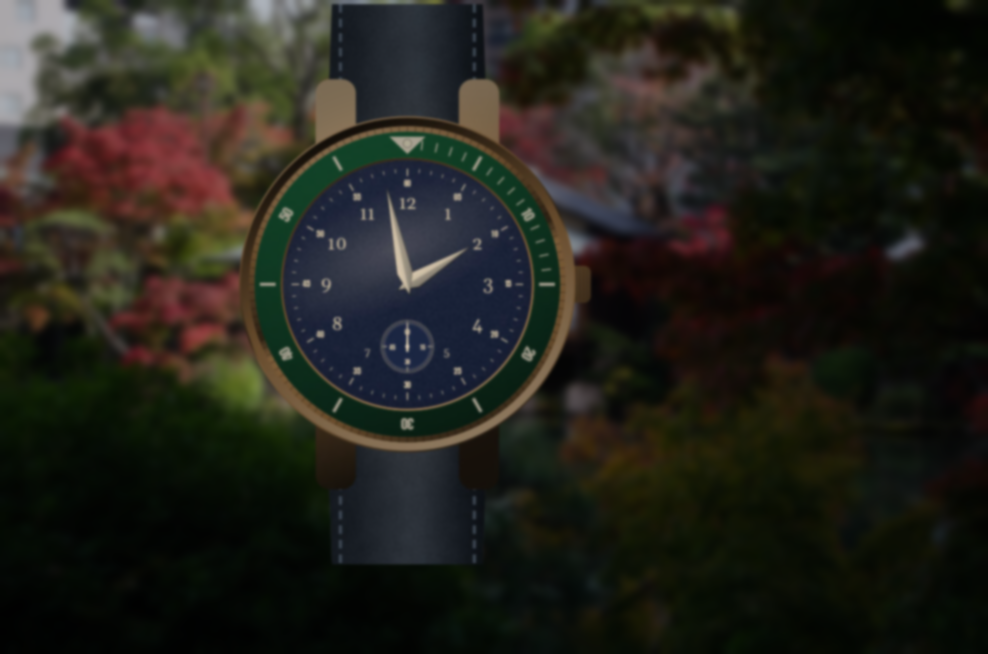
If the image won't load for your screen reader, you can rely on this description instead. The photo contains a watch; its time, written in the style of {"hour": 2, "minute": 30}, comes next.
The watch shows {"hour": 1, "minute": 58}
